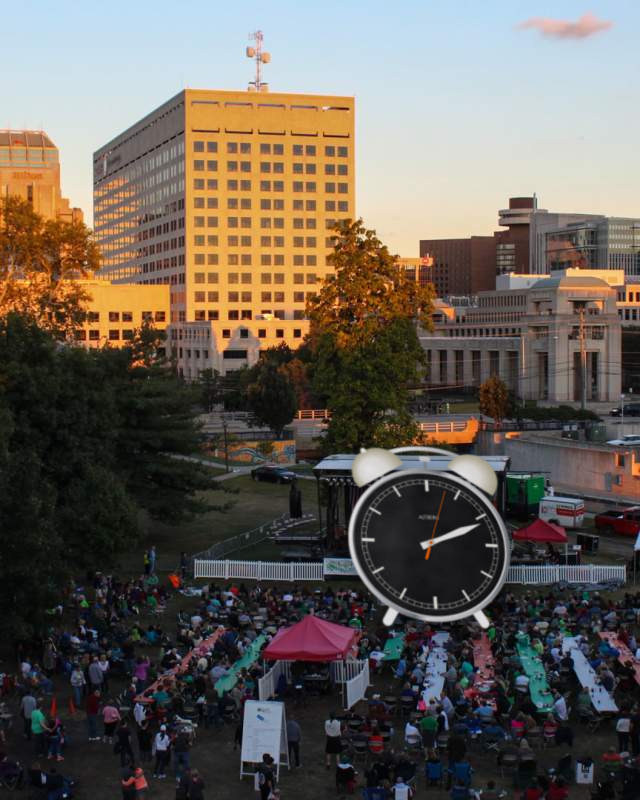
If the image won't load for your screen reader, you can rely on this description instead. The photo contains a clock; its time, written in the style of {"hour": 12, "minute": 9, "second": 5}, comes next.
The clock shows {"hour": 2, "minute": 11, "second": 3}
